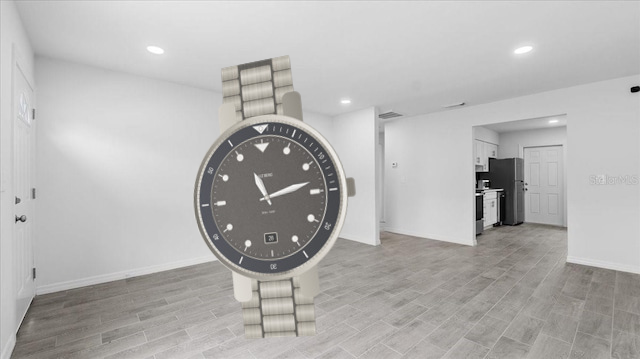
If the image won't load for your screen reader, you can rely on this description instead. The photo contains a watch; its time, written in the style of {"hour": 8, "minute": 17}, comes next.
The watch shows {"hour": 11, "minute": 13}
